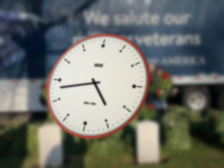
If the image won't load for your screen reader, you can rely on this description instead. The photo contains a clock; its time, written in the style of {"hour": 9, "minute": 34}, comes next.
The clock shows {"hour": 4, "minute": 43}
